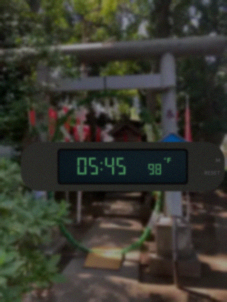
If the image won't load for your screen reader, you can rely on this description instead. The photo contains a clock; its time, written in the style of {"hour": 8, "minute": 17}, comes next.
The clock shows {"hour": 5, "minute": 45}
